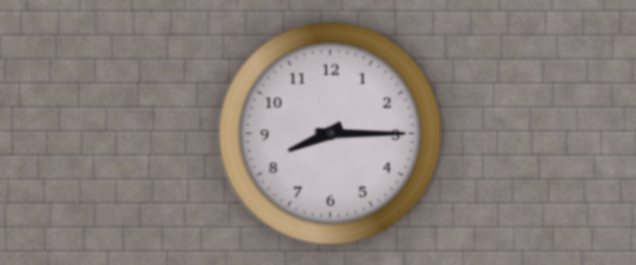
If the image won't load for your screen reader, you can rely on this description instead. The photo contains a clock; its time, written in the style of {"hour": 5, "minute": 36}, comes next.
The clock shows {"hour": 8, "minute": 15}
